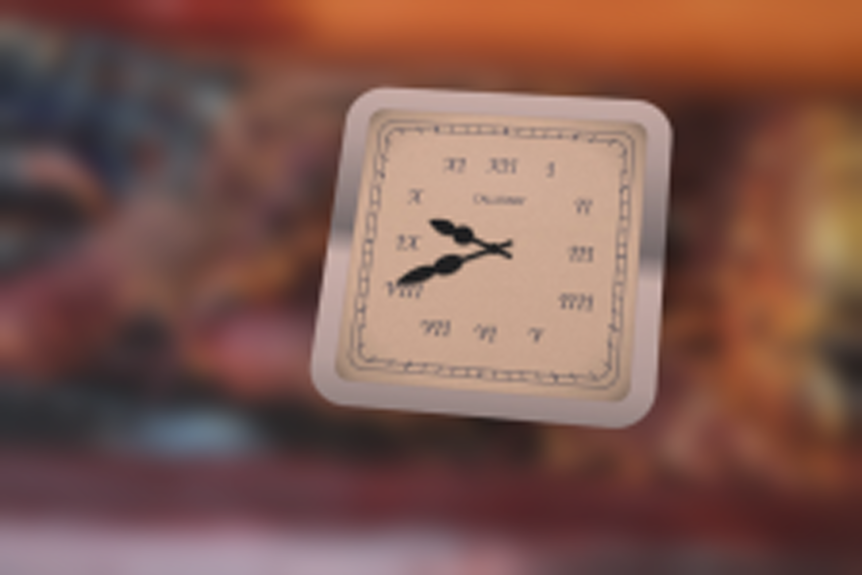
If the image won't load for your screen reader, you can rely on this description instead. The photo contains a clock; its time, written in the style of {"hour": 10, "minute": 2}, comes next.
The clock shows {"hour": 9, "minute": 41}
